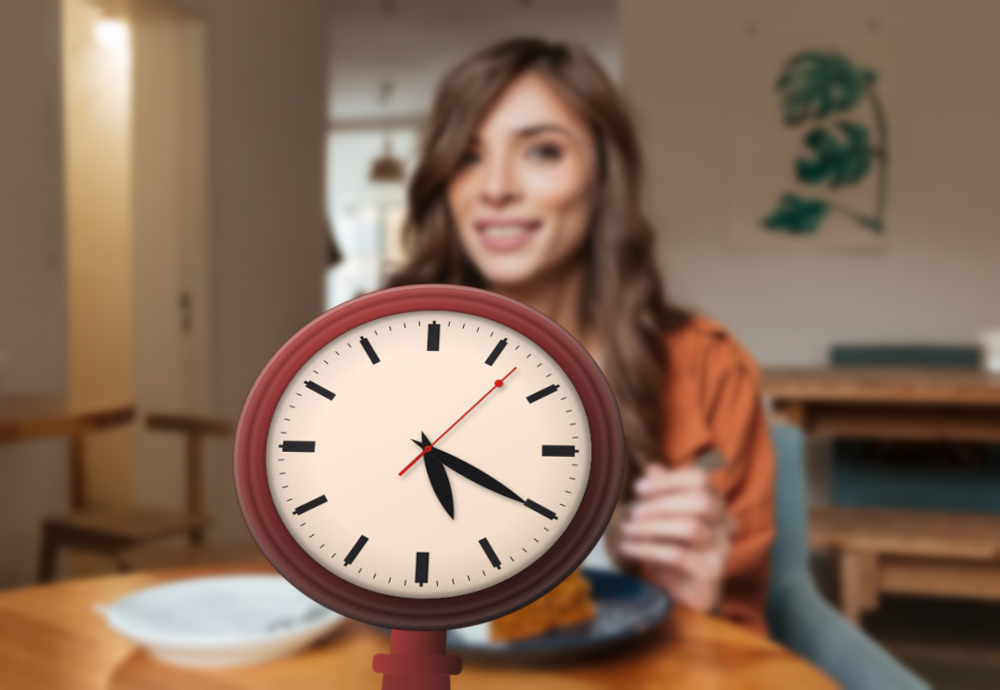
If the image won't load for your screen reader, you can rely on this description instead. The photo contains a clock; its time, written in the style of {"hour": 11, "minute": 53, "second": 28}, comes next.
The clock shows {"hour": 5, "minute": 20, "second": 7}
